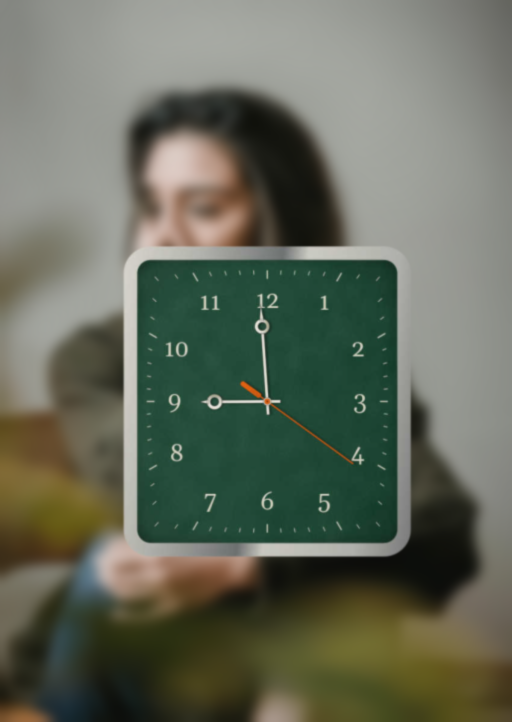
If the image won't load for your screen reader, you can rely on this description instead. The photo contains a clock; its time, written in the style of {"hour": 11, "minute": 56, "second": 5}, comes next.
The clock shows {"hour": 8, "minute": 59, "second": 21}
